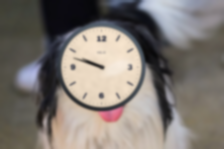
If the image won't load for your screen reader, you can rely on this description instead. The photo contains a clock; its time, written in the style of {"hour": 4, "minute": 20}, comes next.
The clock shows {"hour": 9, "minute": 48}
